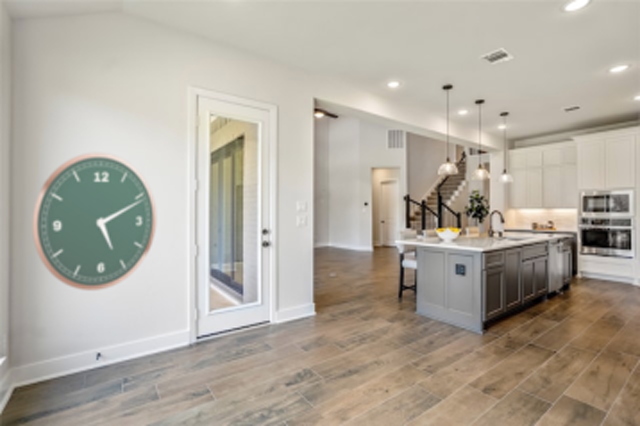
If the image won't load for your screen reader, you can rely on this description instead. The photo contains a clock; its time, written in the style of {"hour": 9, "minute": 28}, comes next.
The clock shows {"hour": 5, "minute": 11}
